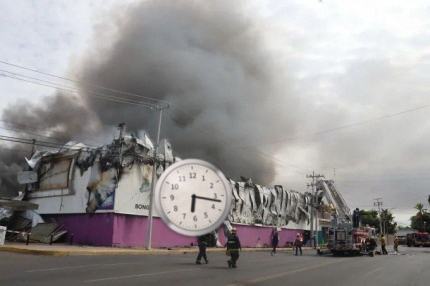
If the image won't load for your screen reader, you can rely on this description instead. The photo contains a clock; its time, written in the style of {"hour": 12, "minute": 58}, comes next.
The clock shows {"hour": 6, "minute": 17}
